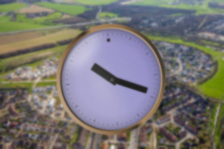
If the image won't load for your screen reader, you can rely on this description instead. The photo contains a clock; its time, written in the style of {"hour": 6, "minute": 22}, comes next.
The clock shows {"hour": 10, "minute": 19}
